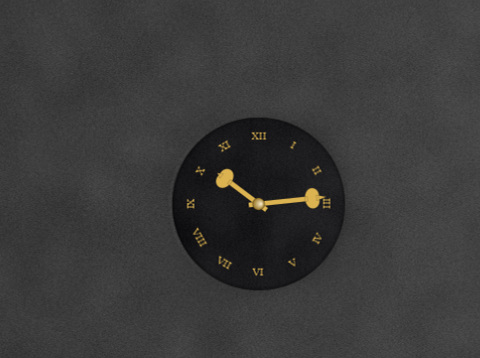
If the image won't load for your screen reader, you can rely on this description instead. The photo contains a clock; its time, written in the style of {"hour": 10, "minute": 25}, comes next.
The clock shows {"hour": 10, "minute": 14}
